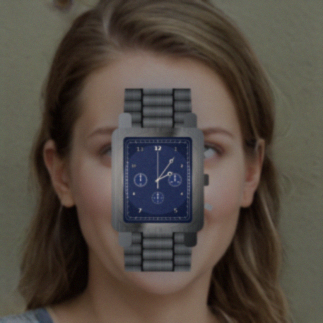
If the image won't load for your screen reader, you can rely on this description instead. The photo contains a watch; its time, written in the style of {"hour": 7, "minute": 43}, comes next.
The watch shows {"hour": 2, "minute": 6}
